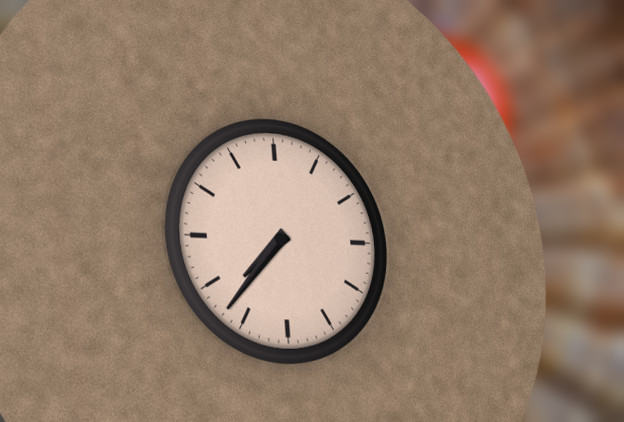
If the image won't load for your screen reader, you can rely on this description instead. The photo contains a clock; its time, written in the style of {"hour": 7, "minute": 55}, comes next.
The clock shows {"hour": 7, "minute": 37}
